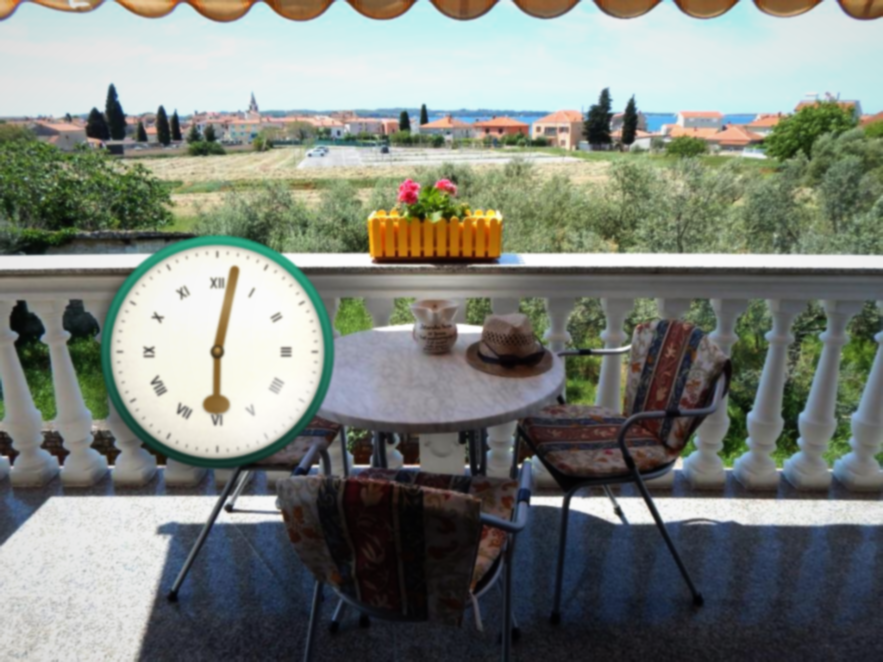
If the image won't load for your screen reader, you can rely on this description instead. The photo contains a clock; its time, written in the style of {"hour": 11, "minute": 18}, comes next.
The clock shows {"hour": 6, "minute": 2}
